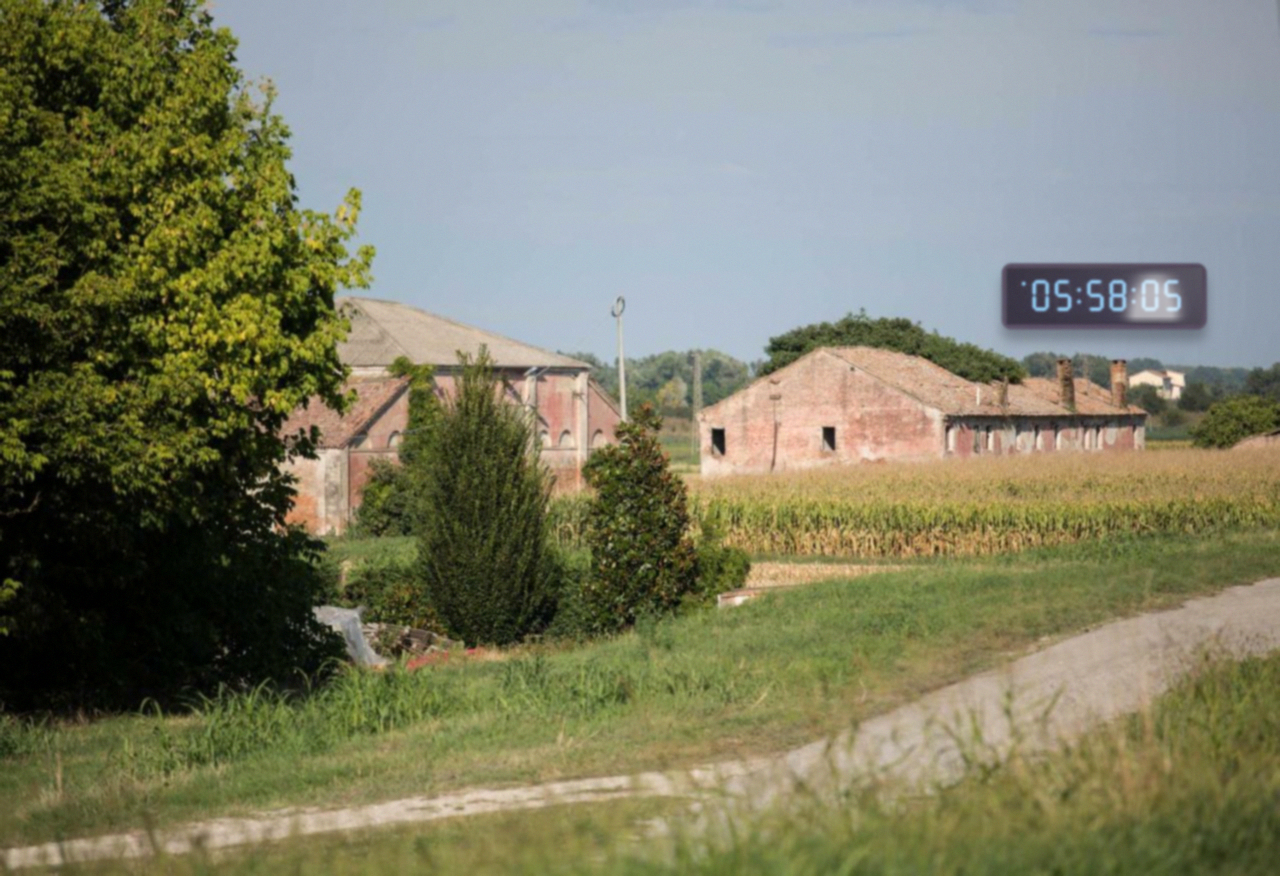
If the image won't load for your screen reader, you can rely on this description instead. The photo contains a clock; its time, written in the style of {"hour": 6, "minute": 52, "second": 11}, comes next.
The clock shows {"hour": 5, "minute": 58, "second": 5}
